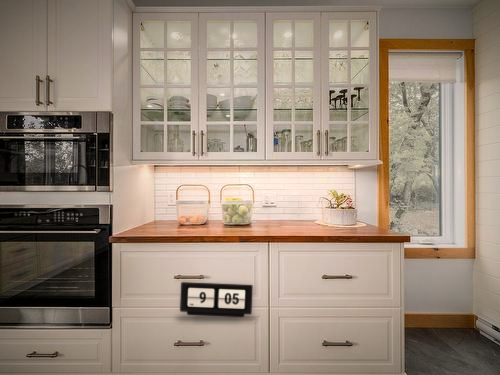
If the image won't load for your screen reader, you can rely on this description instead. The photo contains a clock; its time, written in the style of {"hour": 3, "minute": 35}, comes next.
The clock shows {"hour": 9, "minute": 5}
